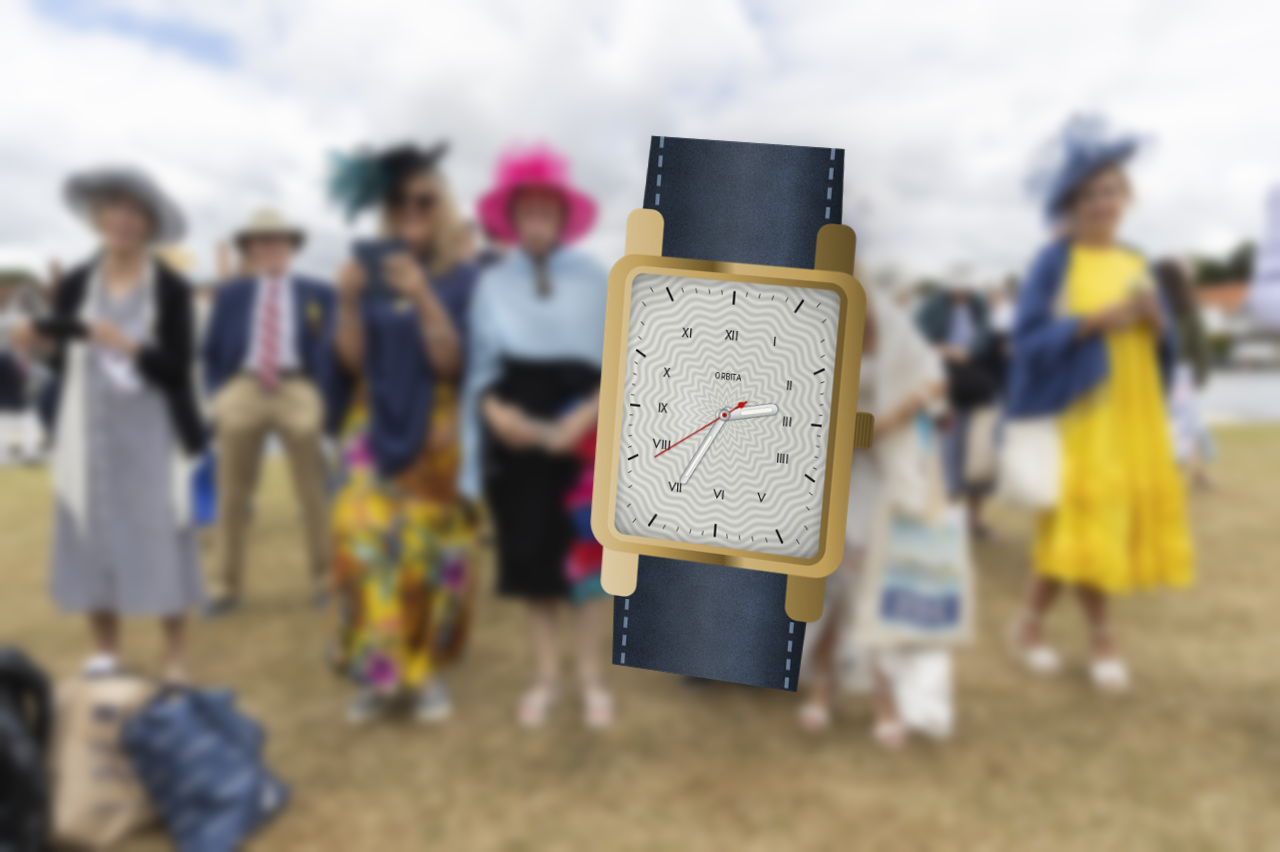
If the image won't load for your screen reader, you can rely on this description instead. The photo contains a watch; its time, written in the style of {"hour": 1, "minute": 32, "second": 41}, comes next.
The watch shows {"hour": 2, "minute": 34, "second": 39}
